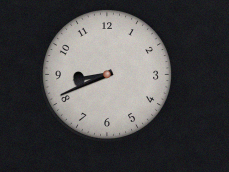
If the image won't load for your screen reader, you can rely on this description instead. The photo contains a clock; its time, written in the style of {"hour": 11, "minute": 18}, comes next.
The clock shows {"hour": 8, "minute": 41}
